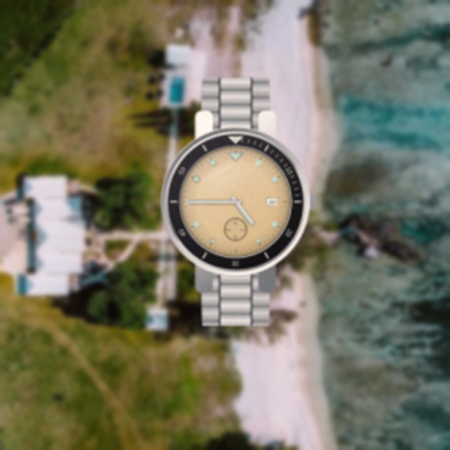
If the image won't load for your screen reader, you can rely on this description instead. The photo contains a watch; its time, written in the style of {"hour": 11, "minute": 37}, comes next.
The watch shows {"hour": 4, "minute": 45}
